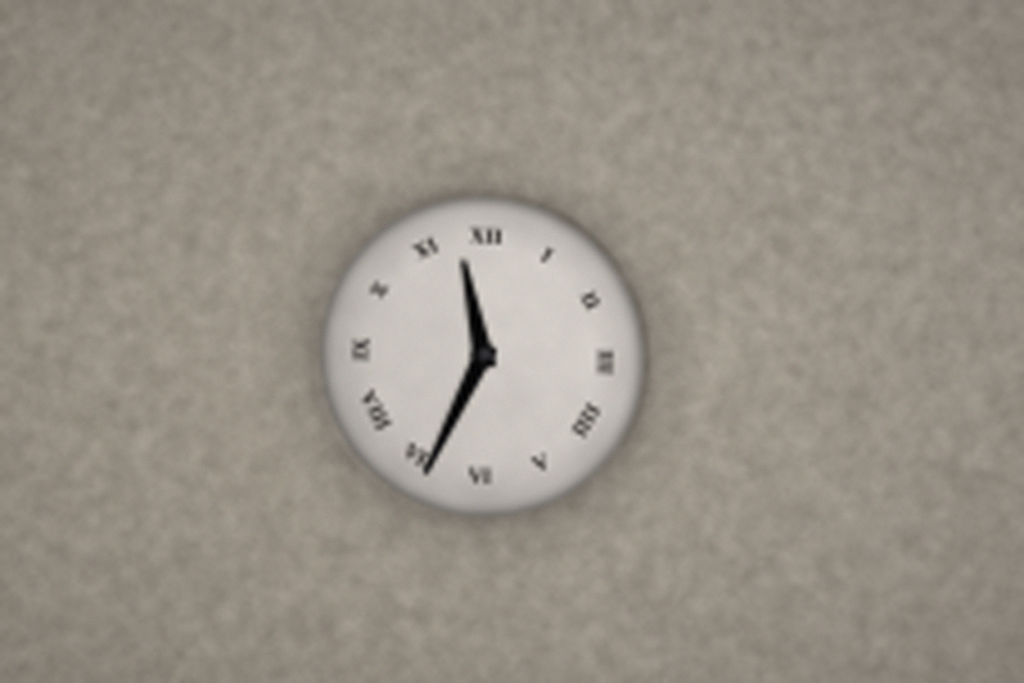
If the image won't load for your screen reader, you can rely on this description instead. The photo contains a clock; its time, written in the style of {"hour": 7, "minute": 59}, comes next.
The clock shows {"hour": 11, "minute": 34}
